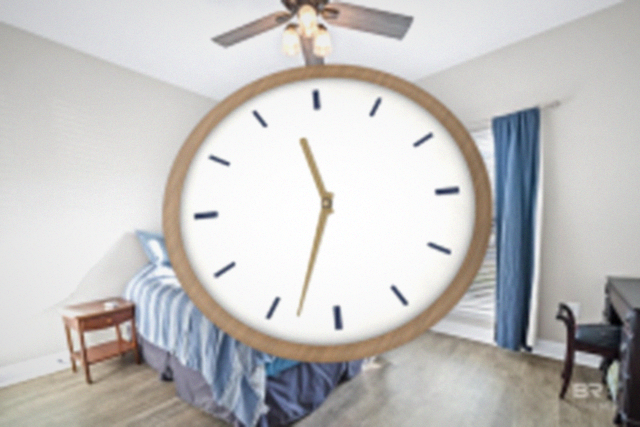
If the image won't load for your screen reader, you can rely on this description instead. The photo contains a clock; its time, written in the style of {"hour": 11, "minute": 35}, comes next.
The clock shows {"hour": 11, "minute": 33}
